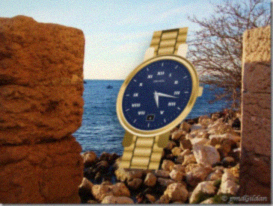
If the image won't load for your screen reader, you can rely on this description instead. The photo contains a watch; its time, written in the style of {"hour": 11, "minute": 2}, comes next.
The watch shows {"hour": 5, "minute": 17}
